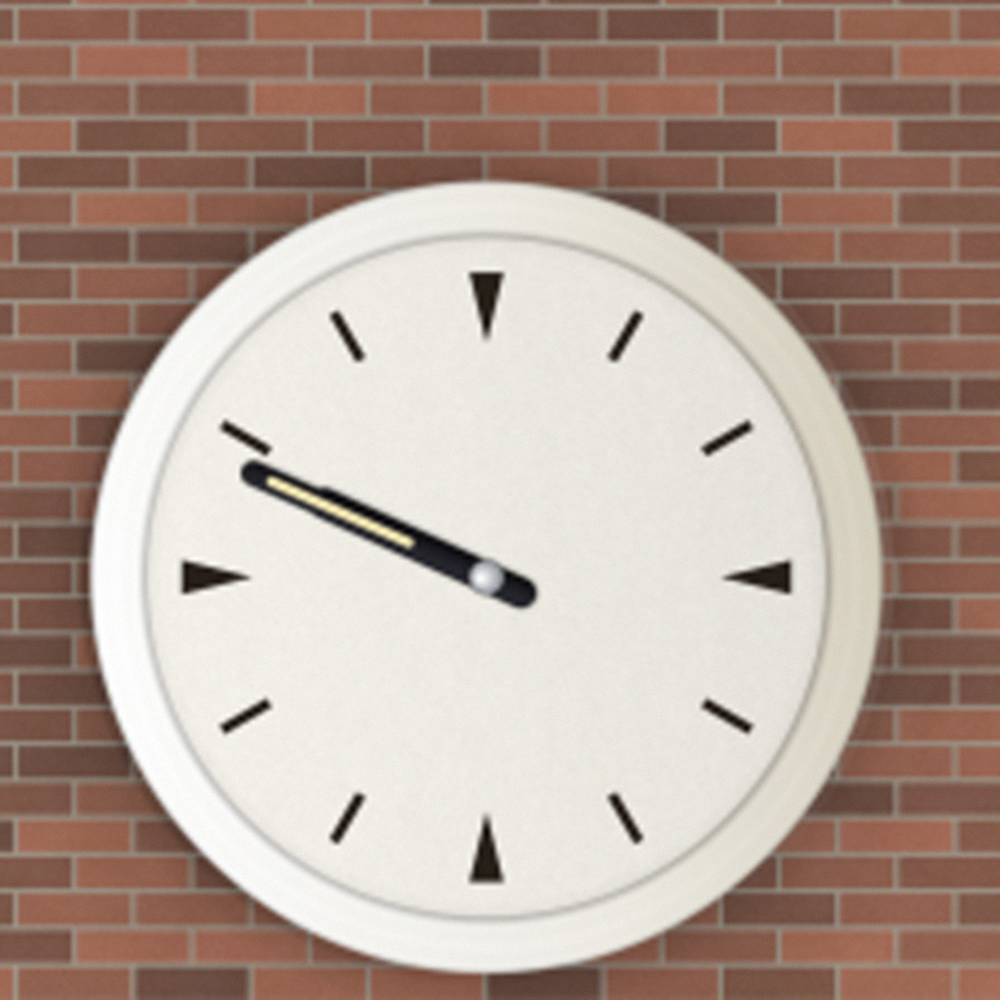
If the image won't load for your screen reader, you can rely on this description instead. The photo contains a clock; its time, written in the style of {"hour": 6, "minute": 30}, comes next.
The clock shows {"hour": 9, "minute": 49}
